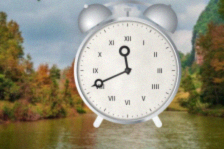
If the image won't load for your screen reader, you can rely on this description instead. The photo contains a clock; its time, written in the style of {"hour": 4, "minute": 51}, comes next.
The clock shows {"hour": 11, "minute": 41}
